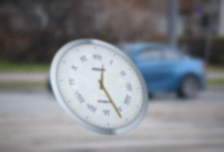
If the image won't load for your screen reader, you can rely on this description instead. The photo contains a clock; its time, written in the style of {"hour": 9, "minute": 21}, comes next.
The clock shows {"hour": 12, "minute": 26}
